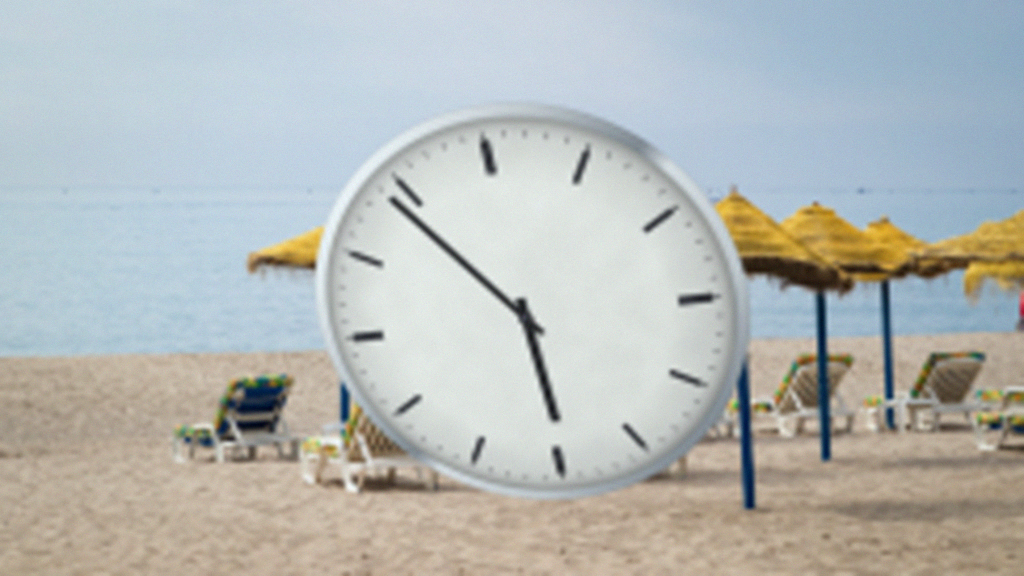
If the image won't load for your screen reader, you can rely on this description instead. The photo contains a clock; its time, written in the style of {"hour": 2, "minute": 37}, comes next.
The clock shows {"hour": 5, "minute": 54}
